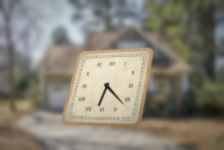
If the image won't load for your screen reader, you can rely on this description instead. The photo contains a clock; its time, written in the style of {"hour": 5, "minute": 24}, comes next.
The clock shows {"hour": 6, "minute": 22}
